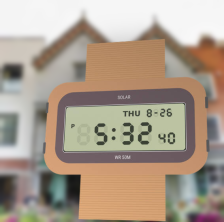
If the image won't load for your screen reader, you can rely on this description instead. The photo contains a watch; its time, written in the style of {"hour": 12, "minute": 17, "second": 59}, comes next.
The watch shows {"hour": 5, "minute": 32, "second": 40}
